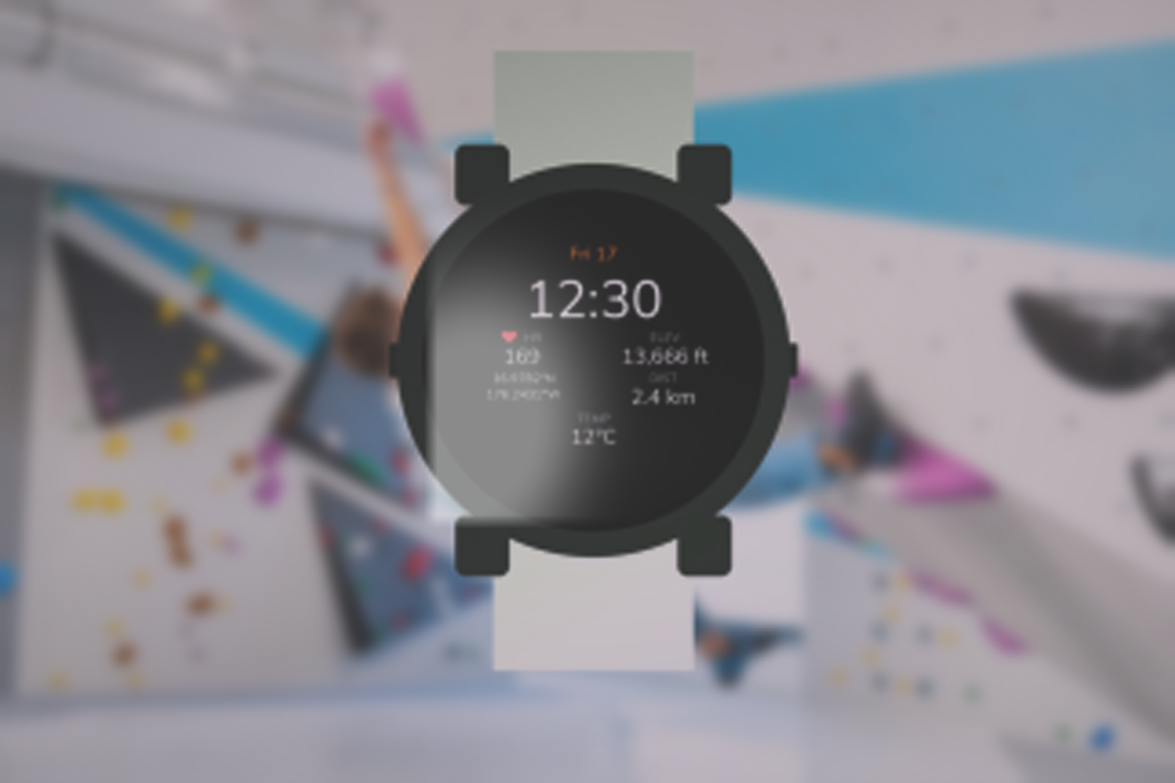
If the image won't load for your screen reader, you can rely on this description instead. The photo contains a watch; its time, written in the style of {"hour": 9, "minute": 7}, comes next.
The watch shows {"hour": 12, "minute": 30}
